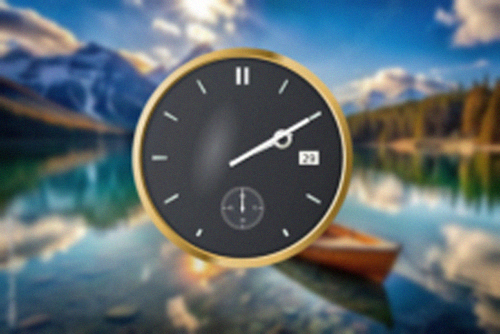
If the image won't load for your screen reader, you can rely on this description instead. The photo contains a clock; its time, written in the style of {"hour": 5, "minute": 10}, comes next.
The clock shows {"hour": 2, "minute": 10}
